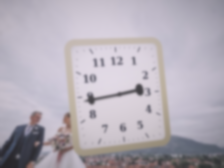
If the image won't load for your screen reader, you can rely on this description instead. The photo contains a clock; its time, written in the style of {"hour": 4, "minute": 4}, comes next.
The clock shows {"hour": 2, "minute": 44}
